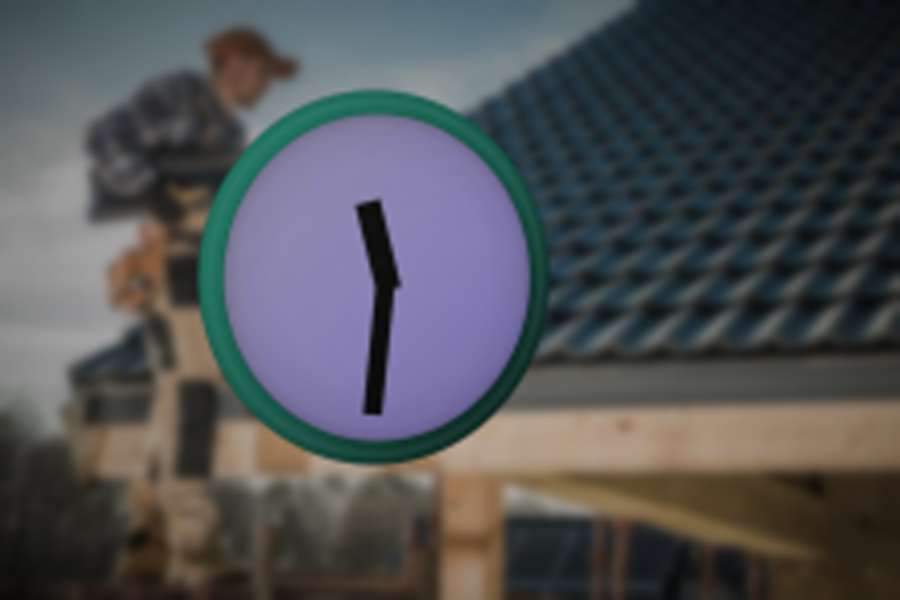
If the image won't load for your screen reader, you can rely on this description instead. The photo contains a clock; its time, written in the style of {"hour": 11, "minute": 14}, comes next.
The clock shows {"hour": 11, "minute": 31}
